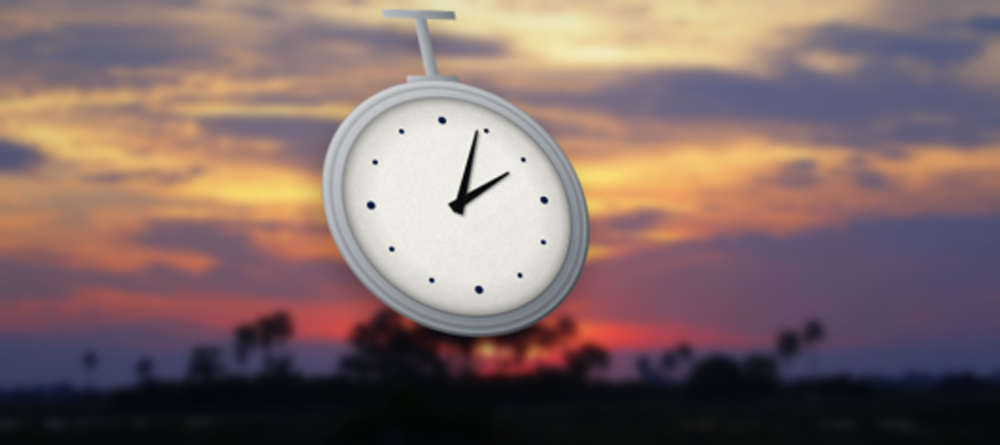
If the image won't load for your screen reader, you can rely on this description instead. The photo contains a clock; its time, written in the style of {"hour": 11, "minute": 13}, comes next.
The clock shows {"hour": 2, "minute": 4}
